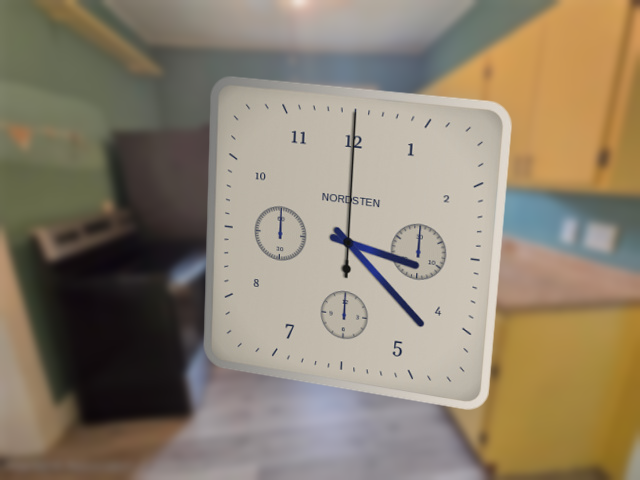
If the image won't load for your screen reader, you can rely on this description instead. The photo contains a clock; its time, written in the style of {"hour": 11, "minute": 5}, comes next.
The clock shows {"hour": 3, "minute": 22}
